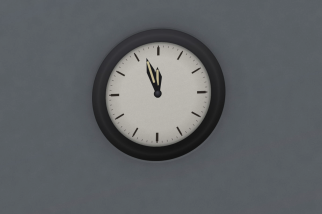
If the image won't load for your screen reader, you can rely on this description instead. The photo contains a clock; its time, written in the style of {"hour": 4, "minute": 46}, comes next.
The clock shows {"hour": 11, "minute": 57}
